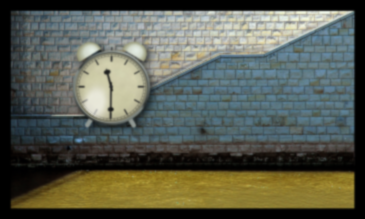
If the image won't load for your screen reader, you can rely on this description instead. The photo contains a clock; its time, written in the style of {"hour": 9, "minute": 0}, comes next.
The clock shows {"hour": 11, "minute": 30}
